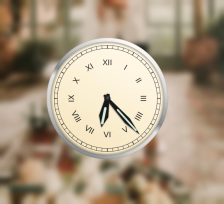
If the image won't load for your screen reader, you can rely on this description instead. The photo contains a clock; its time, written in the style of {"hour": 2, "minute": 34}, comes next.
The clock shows {"hour": 6, "minute": 23}
